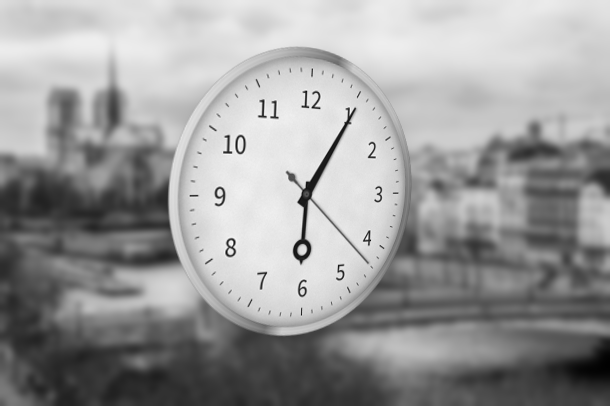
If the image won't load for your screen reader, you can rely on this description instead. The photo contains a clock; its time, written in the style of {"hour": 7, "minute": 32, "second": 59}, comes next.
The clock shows {"hour": 6, "minute": 5, "second": 22}
